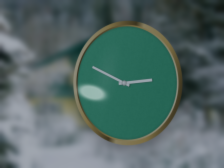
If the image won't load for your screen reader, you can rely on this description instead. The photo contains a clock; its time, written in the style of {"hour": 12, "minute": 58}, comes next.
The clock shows {"hour": 2, "minute": 49}
